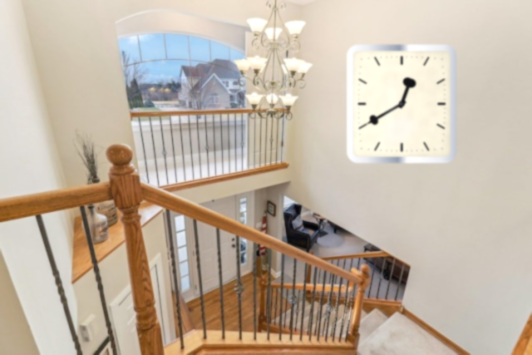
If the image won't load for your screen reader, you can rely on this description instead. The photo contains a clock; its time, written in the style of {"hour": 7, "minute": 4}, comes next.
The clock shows {"hour": 12, "minute": 40}
